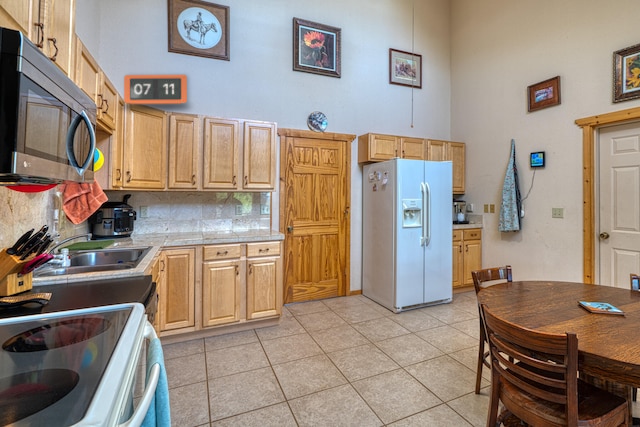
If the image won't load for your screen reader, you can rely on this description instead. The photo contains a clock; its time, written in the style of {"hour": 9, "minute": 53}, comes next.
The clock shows {"hour": 7, "minute": 11}
